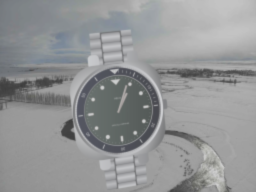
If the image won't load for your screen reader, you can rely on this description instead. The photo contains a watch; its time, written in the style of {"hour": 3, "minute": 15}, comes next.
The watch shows {"hour": 1, "minute": 4}
